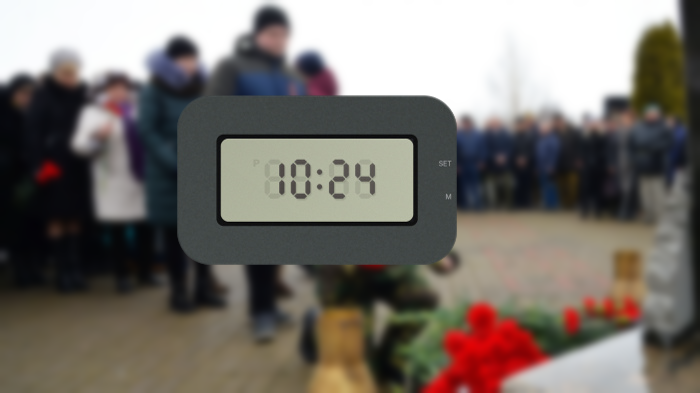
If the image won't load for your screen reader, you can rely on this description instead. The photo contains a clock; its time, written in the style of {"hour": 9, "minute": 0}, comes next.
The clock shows {"hour": 10, "minute": 24}
